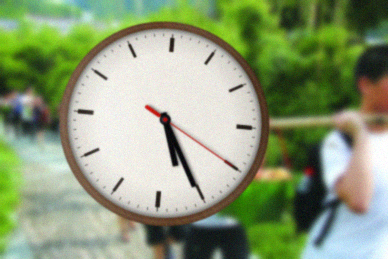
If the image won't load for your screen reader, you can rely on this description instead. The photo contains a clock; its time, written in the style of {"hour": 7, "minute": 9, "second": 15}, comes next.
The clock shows {"hour": 5, "minute": 25, "second": 20}
